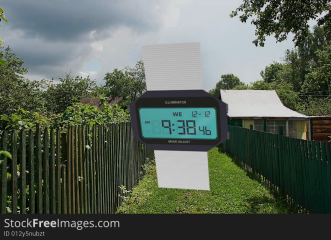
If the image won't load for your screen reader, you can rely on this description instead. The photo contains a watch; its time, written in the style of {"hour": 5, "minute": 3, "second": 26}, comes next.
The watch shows {"hour": 9, "minute": 38, "second": 46}
